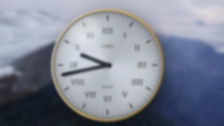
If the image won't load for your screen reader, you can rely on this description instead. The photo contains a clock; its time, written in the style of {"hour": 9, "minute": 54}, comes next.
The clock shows {"hour": 9, "minute": 43}
